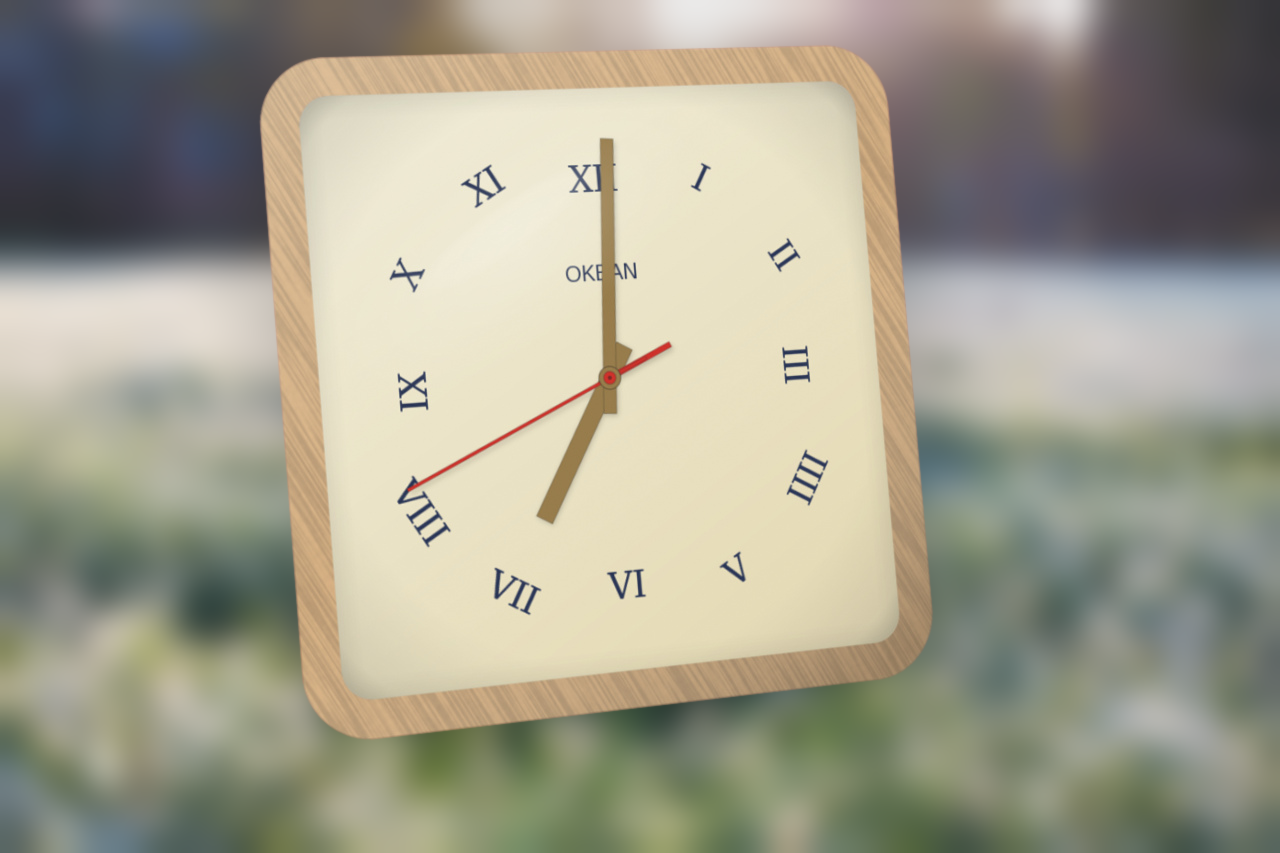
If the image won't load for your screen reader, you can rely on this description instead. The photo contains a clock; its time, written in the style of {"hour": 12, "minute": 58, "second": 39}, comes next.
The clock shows {"hour": 7, "minute": 0, "second": 41}
